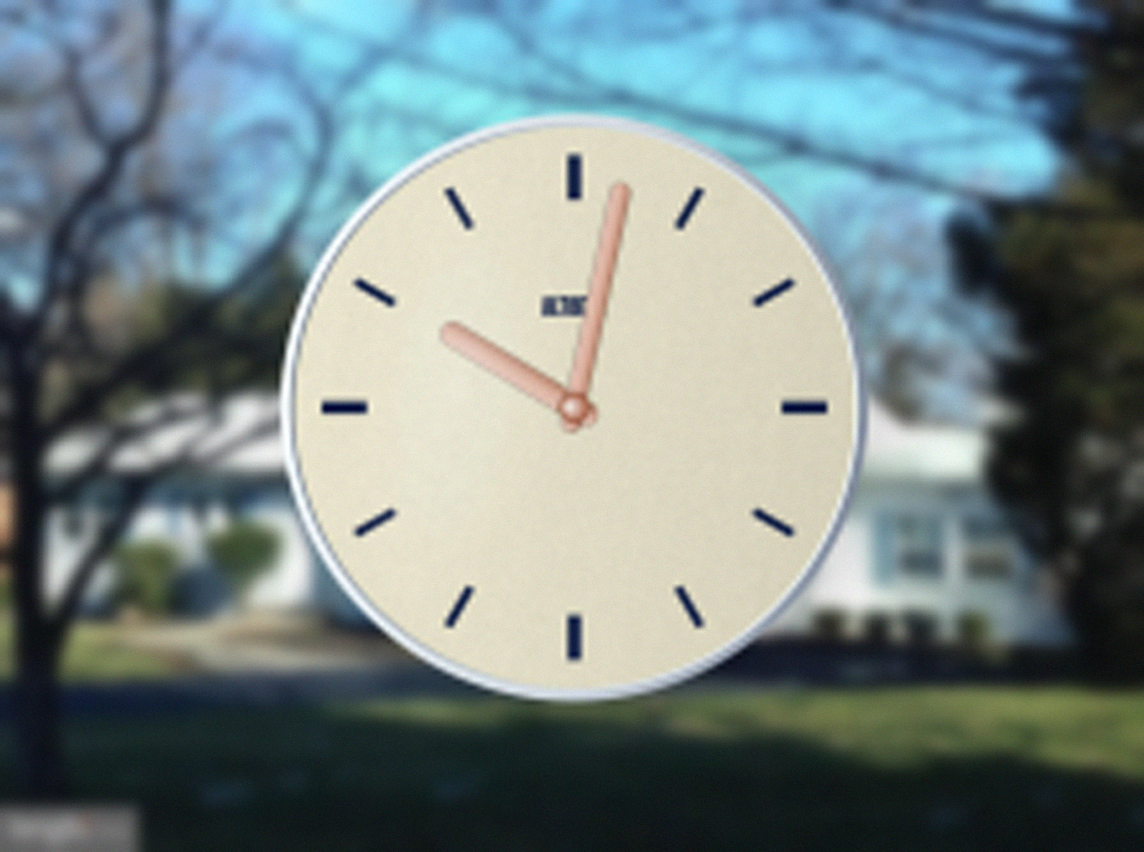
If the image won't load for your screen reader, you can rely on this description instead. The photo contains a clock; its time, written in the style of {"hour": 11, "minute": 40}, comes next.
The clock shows {"hour": 10, "minute": 2}
